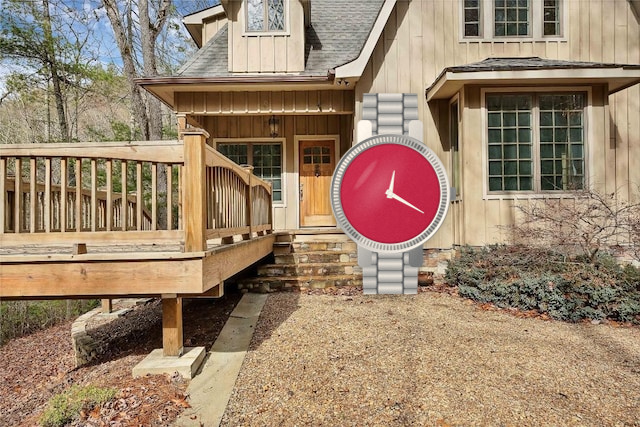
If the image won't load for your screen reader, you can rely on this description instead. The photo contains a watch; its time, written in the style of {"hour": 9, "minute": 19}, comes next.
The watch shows {"hour": 12, "minute": 20}
